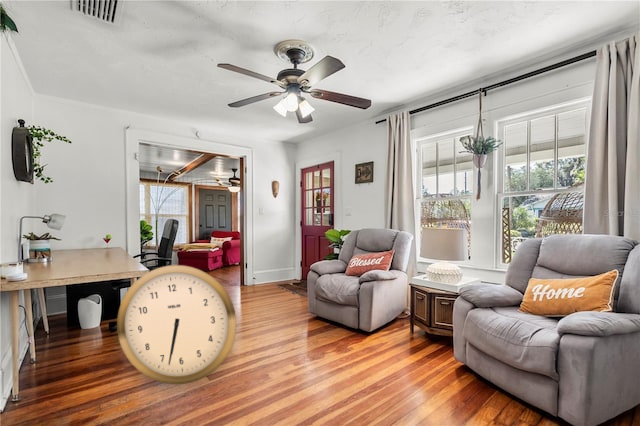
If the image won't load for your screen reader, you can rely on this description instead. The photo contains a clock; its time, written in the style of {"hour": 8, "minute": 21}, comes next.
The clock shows {"hour": 6, "minute": 33}
